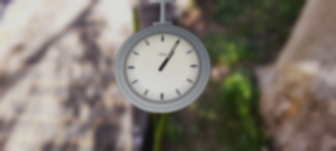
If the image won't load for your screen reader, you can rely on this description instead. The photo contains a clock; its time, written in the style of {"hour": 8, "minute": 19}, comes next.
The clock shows {"hour": 1, "minute": 5}
